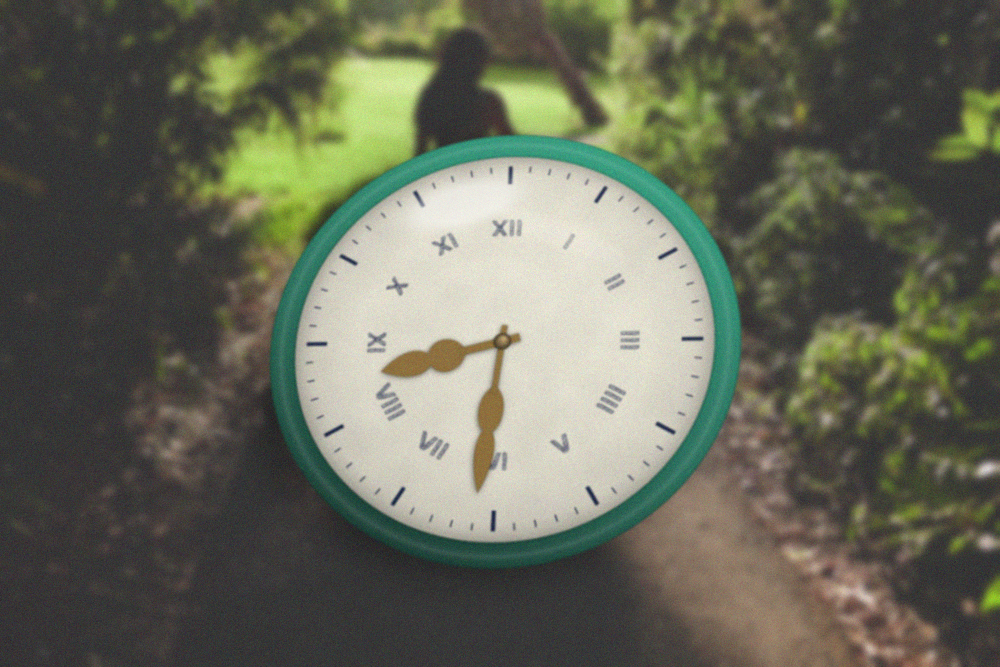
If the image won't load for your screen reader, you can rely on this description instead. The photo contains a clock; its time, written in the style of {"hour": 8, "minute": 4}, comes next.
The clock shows {"hour": 8, "minute": 31}
